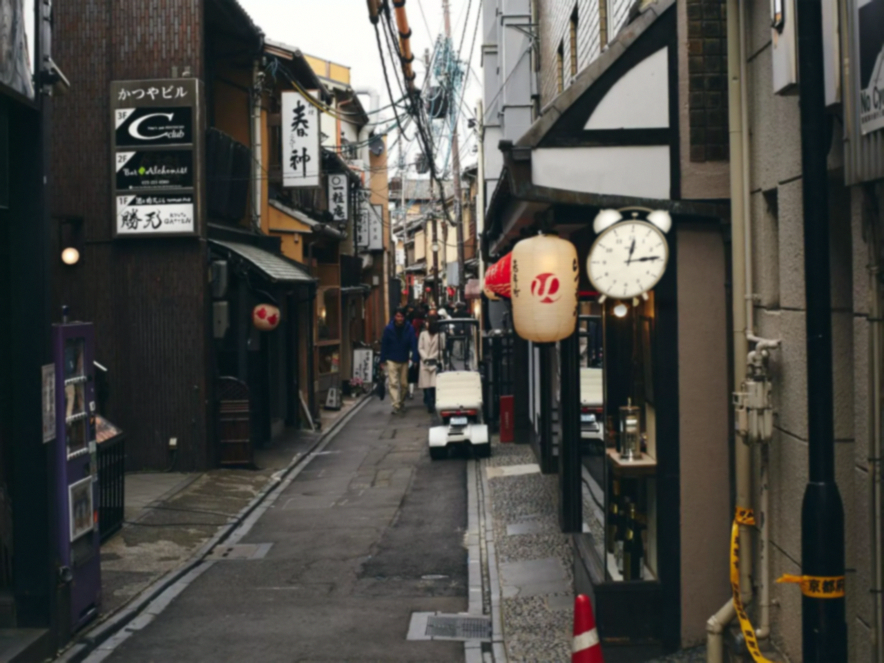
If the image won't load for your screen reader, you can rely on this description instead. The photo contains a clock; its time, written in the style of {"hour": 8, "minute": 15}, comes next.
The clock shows {"hour": 12, "minute": 14}
